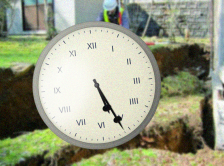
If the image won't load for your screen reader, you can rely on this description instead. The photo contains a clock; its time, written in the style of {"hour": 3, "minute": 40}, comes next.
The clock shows {"hour": 5, "minute": 26}
